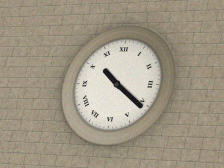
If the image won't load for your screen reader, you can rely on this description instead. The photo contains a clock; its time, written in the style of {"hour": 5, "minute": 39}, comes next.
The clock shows {"hour": 10, "minute": 21}
